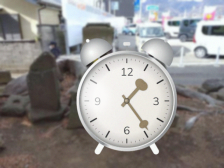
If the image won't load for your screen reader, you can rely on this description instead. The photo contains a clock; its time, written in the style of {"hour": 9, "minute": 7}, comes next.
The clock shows {"hour": 1, "minute": 24}
